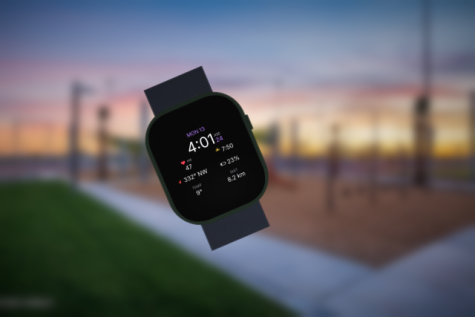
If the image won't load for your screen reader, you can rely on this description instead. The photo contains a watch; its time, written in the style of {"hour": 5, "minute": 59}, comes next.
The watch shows {"hour": 4, "minute": 1}
